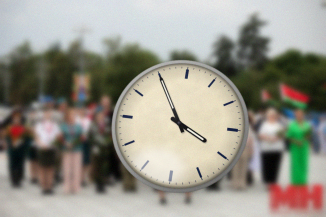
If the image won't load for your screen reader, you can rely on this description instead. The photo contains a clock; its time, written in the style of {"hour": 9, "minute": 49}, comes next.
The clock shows {"hour": 3, "minute": 55}
